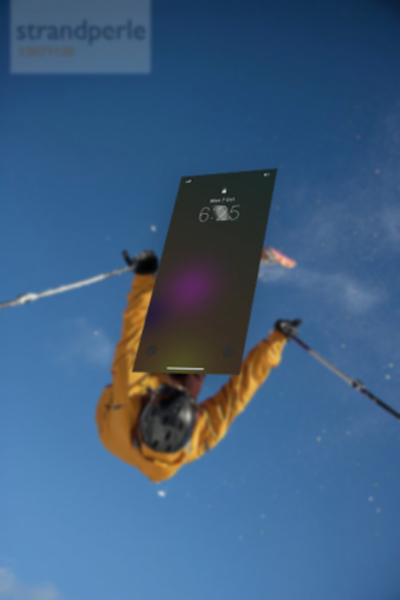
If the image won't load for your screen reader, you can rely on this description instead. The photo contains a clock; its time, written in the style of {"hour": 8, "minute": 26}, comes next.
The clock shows {"hour": 6, "minute": 25}
